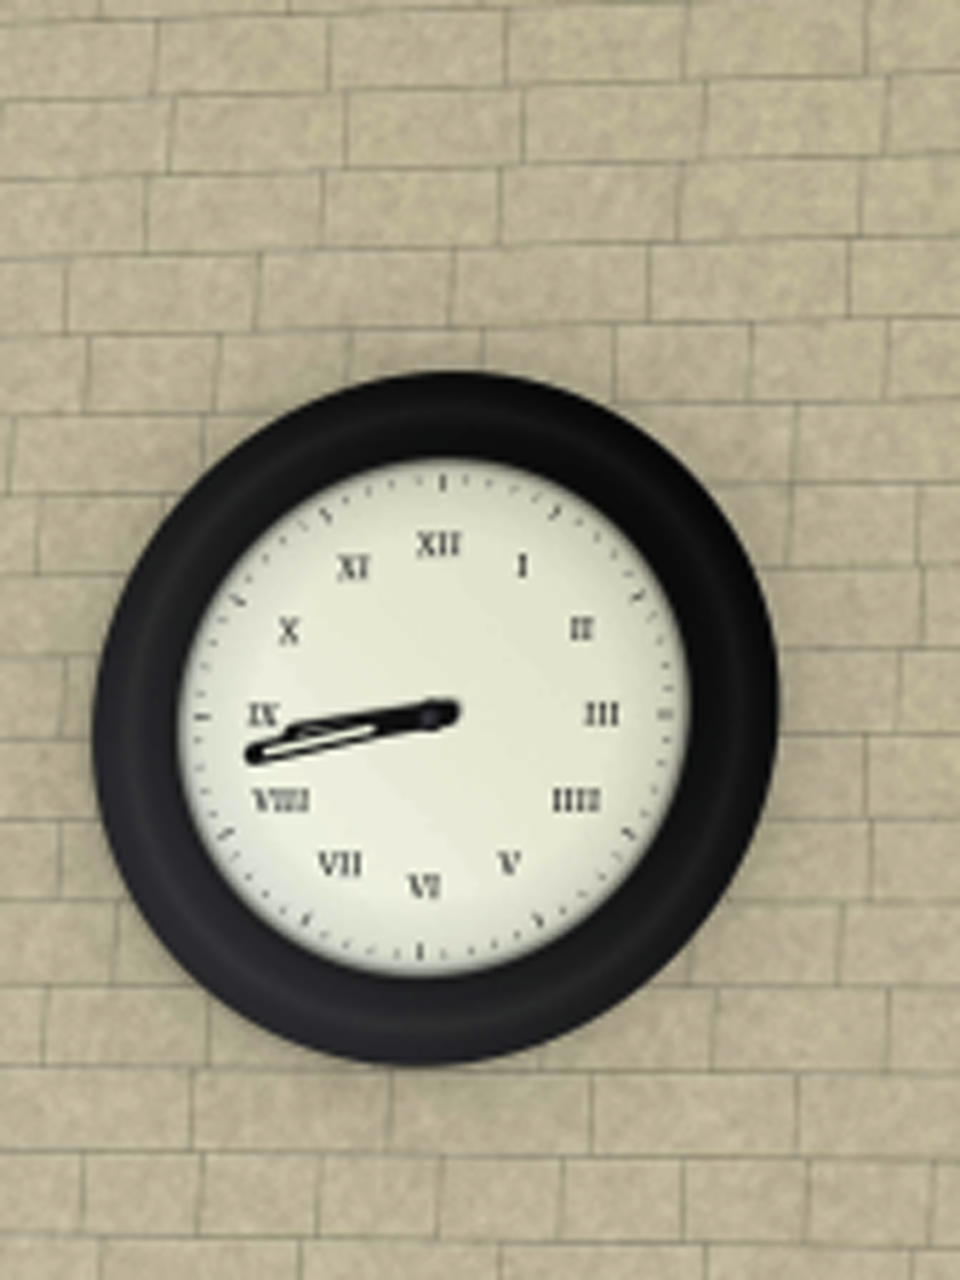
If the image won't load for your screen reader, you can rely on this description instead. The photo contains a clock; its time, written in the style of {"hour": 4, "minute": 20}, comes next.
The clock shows {"hour": 8, "minute": 43}
